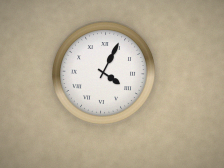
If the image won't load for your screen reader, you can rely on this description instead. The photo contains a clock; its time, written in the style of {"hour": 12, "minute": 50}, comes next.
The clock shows {"hour": 4, "minute": 4}
